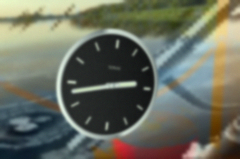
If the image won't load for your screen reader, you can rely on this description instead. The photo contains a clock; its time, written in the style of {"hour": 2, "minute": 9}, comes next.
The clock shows {"hour": 2, "minute": 43}
